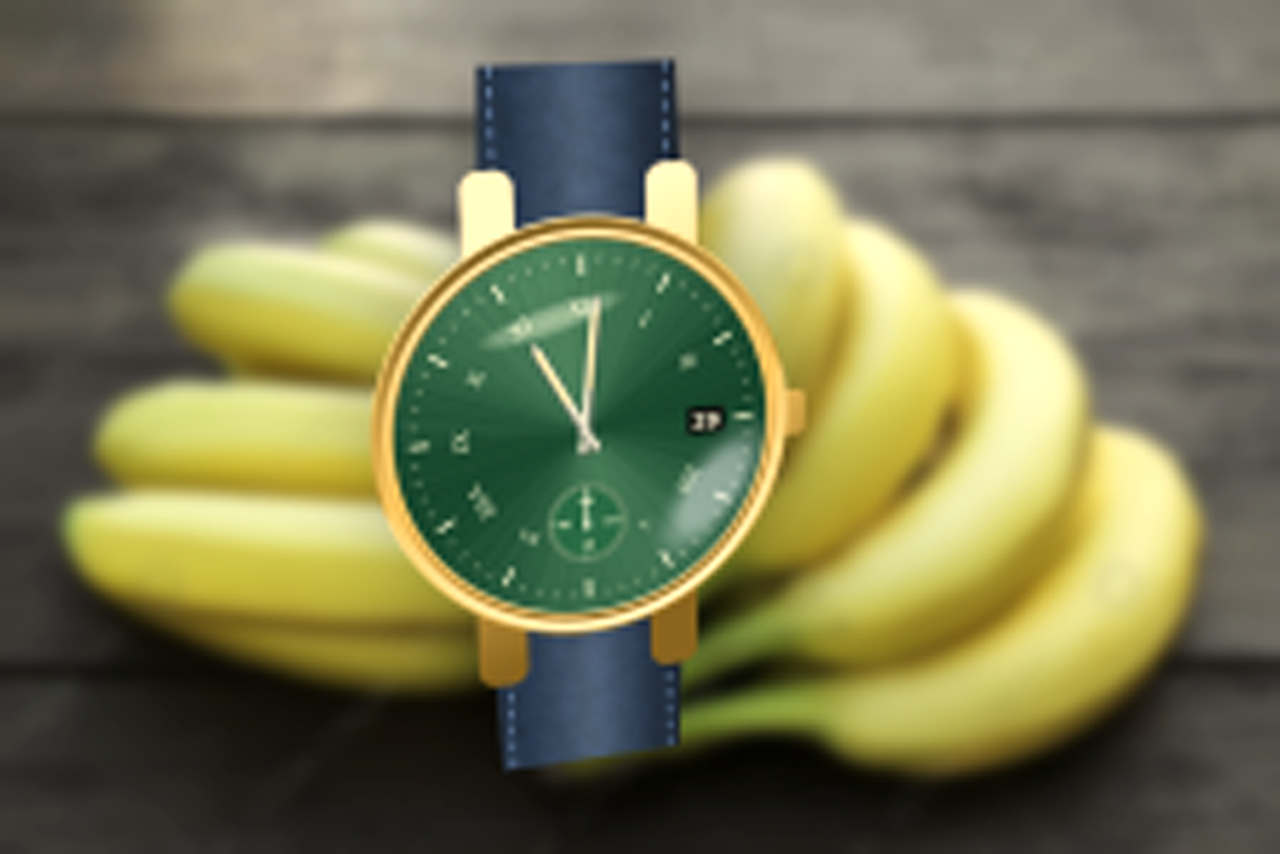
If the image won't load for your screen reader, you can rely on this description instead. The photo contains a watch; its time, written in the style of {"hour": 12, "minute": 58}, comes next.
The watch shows {"hour": 11, "minute": 1}
